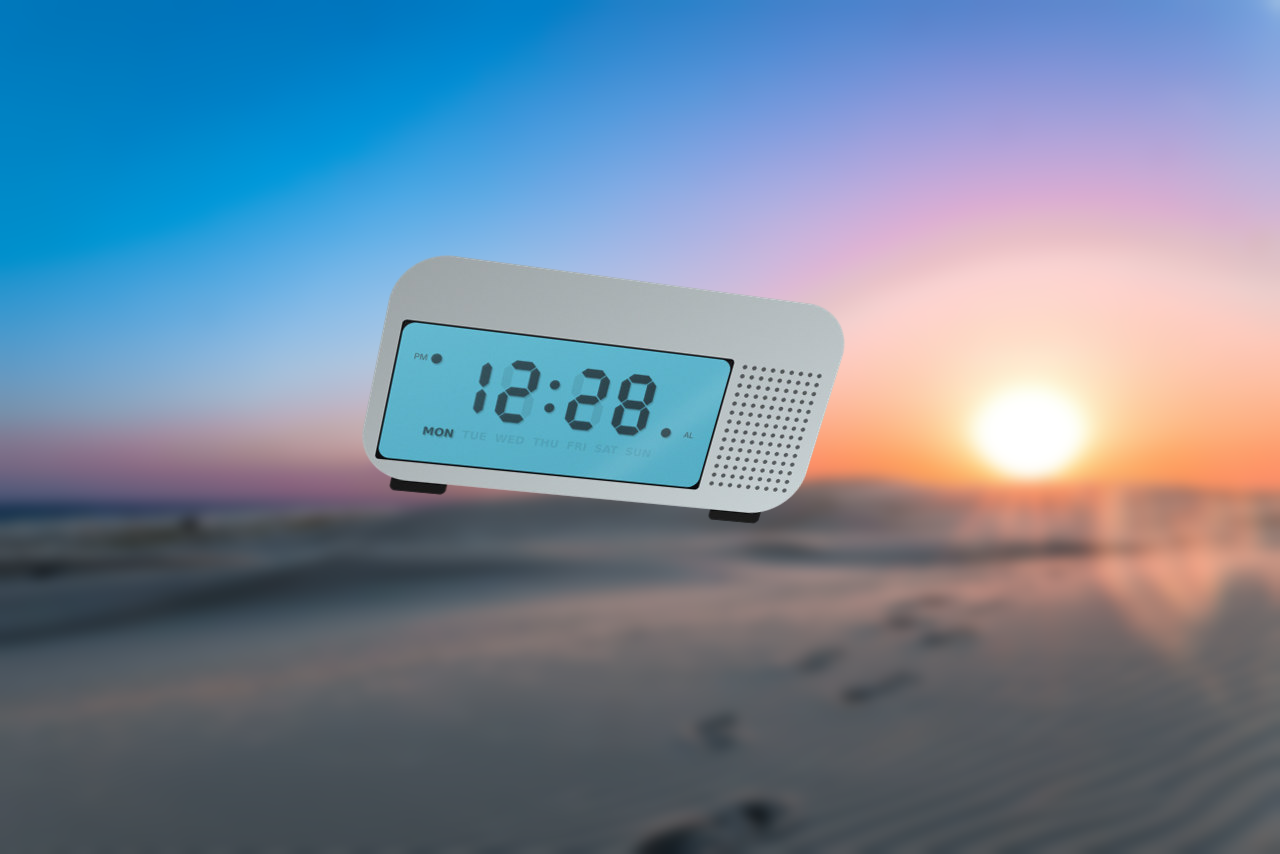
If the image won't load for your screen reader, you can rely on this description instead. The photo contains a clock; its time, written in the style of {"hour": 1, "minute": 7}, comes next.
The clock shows {"hour": 12, "minute": 28}
